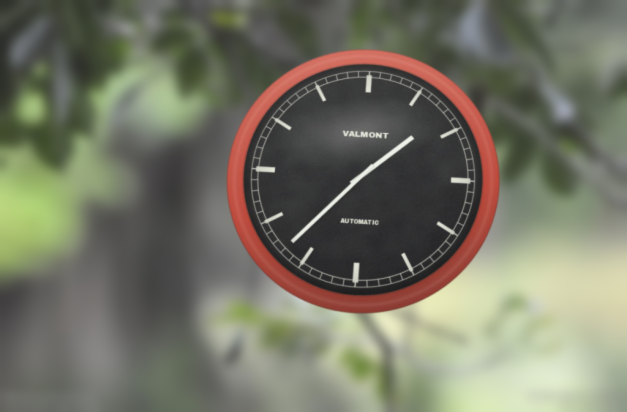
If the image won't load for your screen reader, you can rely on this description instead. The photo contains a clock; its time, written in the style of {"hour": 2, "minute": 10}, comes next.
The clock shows {"hour": 1, "minute": 37}
